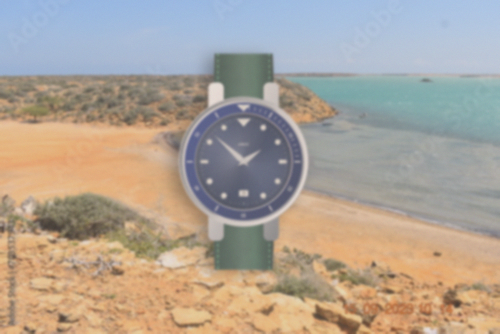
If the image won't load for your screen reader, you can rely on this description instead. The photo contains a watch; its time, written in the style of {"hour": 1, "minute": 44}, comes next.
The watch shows {"hour": 1, "minute": 52}
